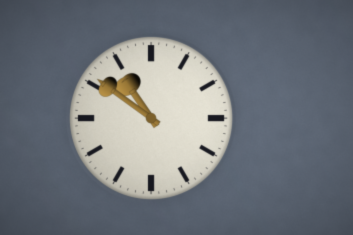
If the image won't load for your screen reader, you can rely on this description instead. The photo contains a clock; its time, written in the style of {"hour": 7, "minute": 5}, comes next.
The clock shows {"hour": 10, "minute": 51}
